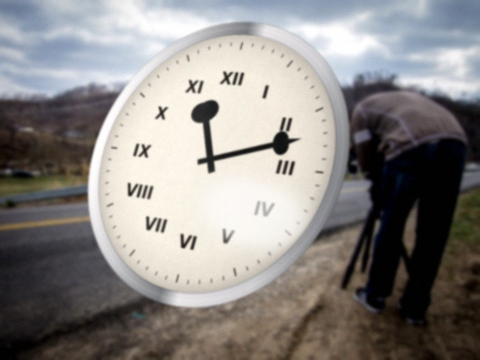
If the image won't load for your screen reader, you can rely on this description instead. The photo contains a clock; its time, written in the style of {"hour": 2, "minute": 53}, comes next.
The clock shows {"hour": 11, "minute": 12}
